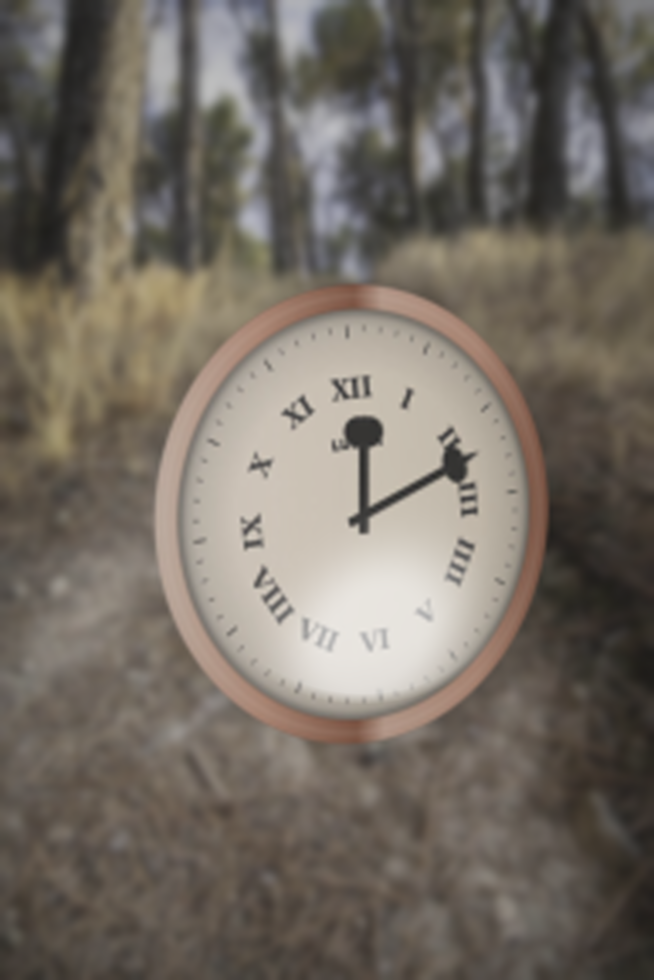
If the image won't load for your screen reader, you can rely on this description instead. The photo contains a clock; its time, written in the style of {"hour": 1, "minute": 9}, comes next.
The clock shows {"hour": 12, "minute": 12}
